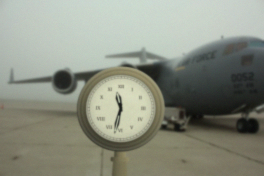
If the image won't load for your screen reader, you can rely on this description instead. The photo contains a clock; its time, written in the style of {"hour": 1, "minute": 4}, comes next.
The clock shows {"hour": 11, "minute": 32}
